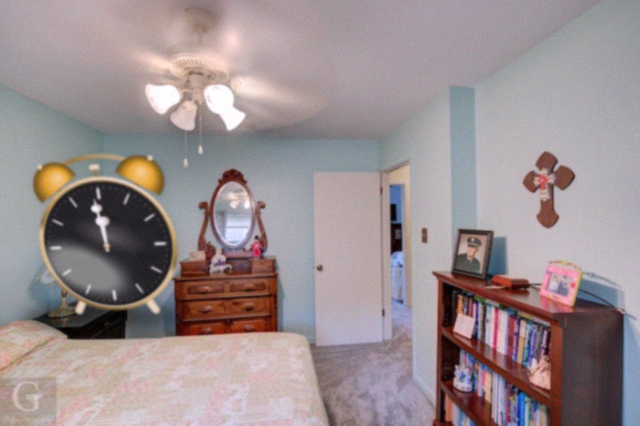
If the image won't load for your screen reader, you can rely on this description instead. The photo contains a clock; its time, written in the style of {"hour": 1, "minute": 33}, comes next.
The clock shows {"hour": 11, "minute": 59}
